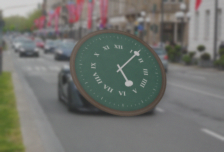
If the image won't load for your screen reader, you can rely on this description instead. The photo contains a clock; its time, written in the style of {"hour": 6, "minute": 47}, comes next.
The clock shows {"hour": 5, "minute": 7}
